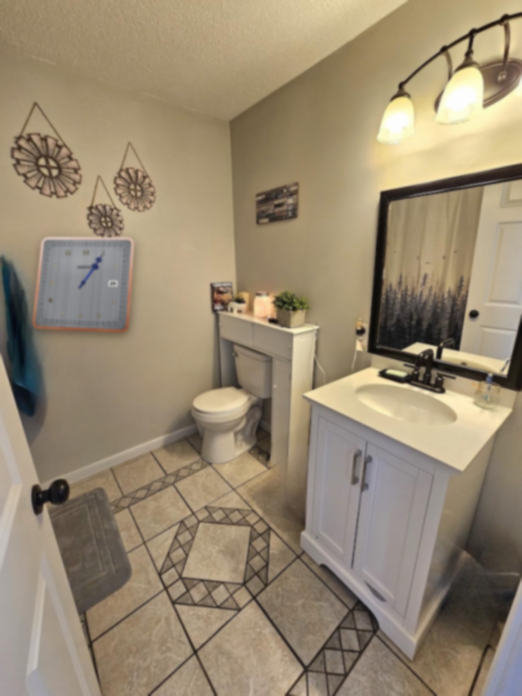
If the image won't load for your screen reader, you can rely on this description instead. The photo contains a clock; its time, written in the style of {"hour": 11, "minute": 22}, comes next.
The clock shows {"hour": 1, "minute": 5}
